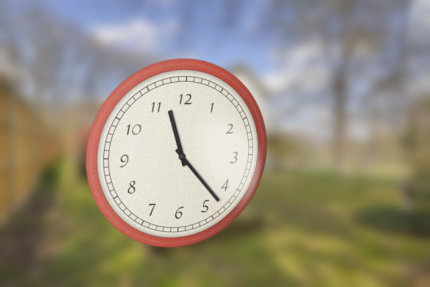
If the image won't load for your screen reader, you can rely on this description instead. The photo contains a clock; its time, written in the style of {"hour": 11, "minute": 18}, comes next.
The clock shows {"hour": 11, "minute": 23}
